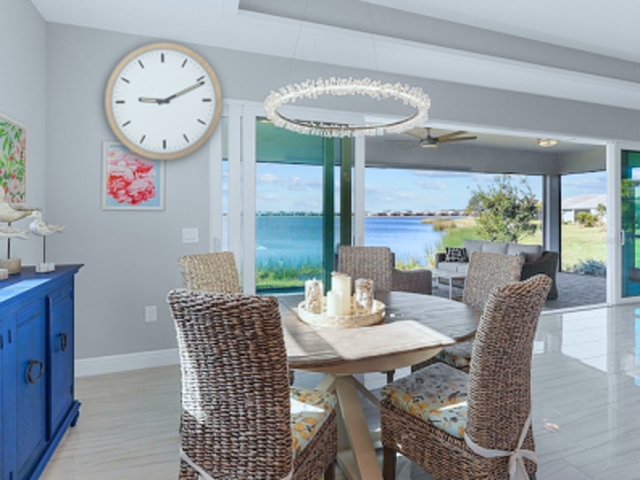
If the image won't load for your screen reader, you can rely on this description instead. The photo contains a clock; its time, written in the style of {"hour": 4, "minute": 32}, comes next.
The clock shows {"hour": 9, "minute": 11}
